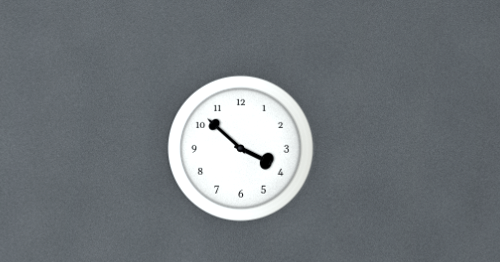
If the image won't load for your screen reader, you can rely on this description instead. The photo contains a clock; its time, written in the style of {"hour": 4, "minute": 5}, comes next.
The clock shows {"hour": 3, "minute": 52}
